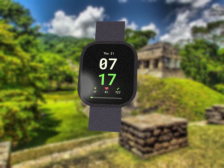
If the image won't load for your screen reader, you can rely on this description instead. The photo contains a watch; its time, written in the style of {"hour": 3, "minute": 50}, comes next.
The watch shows {"hour": 7, "minute": 17}
